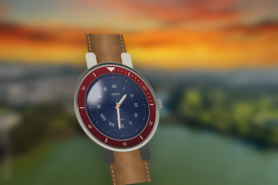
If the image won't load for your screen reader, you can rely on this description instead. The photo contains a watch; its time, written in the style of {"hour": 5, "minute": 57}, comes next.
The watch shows {"hour": 1, "minute": 31}
